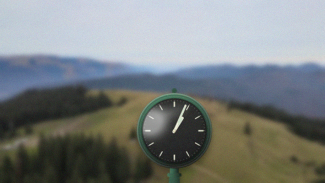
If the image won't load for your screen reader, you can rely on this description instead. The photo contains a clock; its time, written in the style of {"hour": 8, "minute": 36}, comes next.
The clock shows {"hour": 1, "minute": 4}
